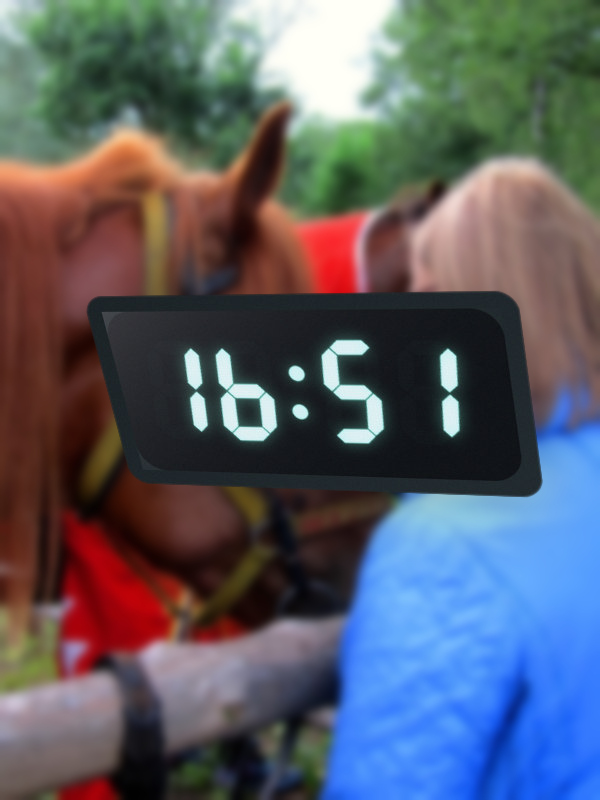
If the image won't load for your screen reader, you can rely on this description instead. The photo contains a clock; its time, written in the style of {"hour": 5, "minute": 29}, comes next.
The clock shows {"hour": 16, "minute": 51}
